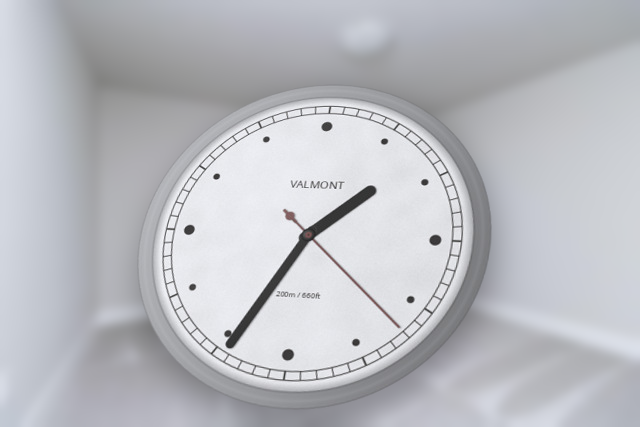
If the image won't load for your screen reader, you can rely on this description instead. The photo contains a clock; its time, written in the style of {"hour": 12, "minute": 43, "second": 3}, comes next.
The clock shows {"hour": 1, "minute": 34, "second": 22}
